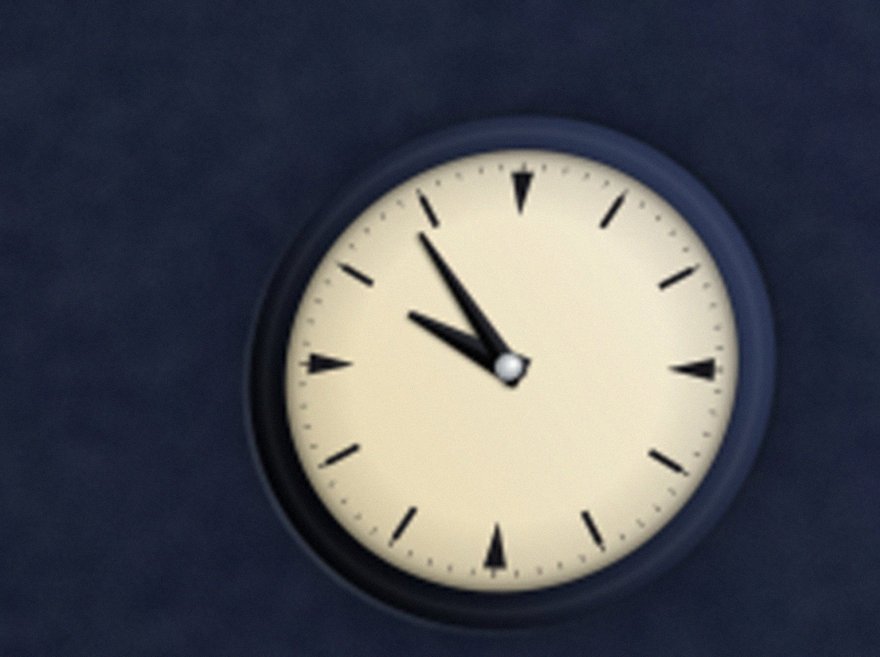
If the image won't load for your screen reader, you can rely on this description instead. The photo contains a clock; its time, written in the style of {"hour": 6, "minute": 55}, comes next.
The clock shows {"hour": 9, "minute": 54}
